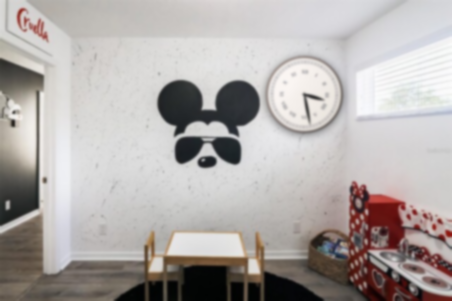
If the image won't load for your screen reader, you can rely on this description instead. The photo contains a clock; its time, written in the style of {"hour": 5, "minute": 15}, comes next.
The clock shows {"hour": 3, "minute": 28}
